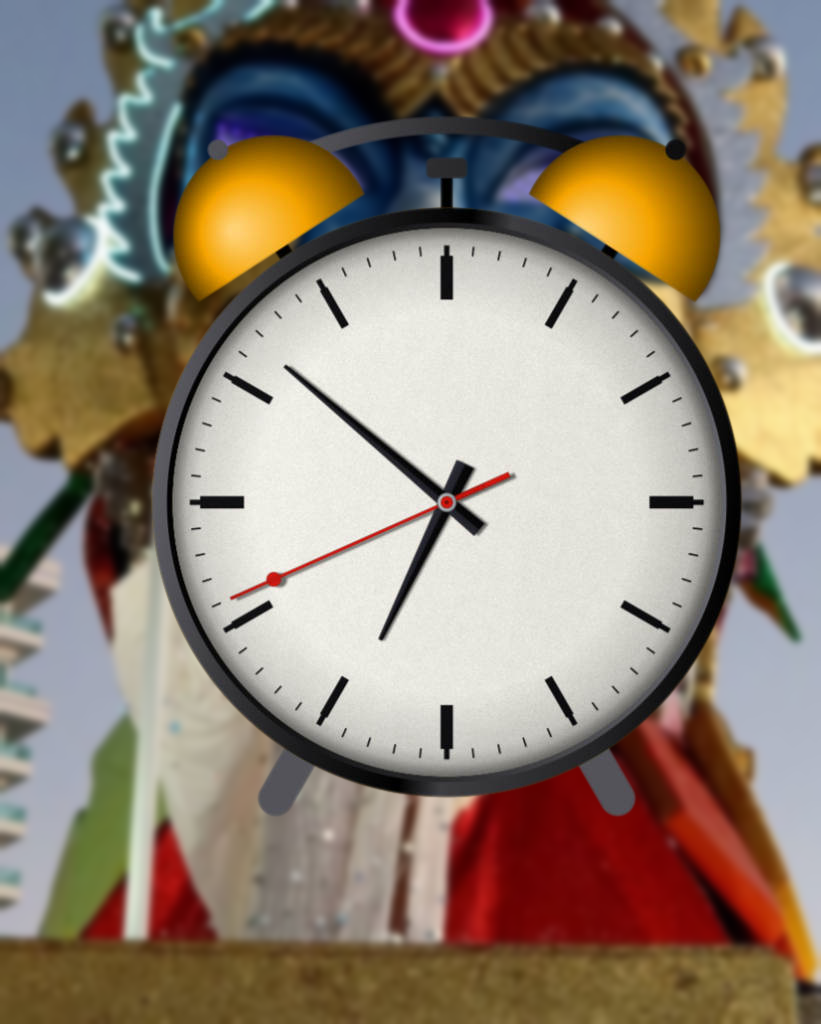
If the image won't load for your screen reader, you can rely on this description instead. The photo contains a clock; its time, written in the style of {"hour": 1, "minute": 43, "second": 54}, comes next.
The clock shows {"hour": 6, "minute": 51, "second": 41}
